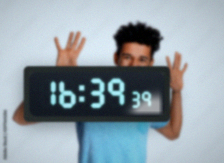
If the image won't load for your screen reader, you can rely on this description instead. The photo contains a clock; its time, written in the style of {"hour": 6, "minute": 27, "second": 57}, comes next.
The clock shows {"hour": 16, "minute": 39, "second": 39}
